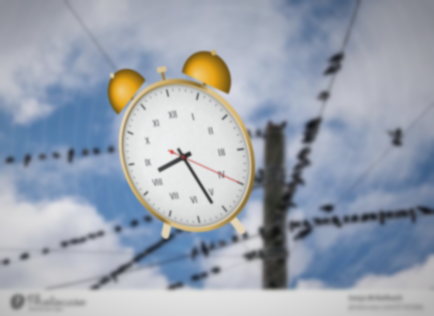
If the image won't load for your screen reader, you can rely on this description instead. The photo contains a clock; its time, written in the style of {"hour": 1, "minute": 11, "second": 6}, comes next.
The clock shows {"hour": 8, "minute": 26, "second": 20}
